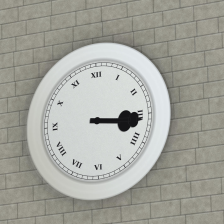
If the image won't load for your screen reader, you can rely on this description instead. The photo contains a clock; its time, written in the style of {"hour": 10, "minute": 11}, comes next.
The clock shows {"hour": 3, "minute": 16}
